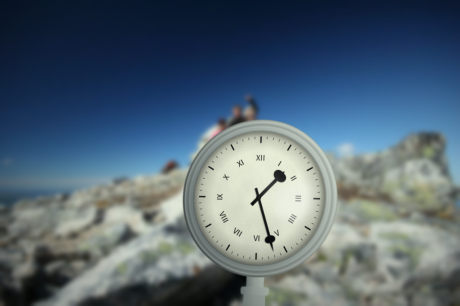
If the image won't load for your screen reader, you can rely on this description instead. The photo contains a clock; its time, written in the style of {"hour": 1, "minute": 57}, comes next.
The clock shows {"hour": 1, "minute": 27}
